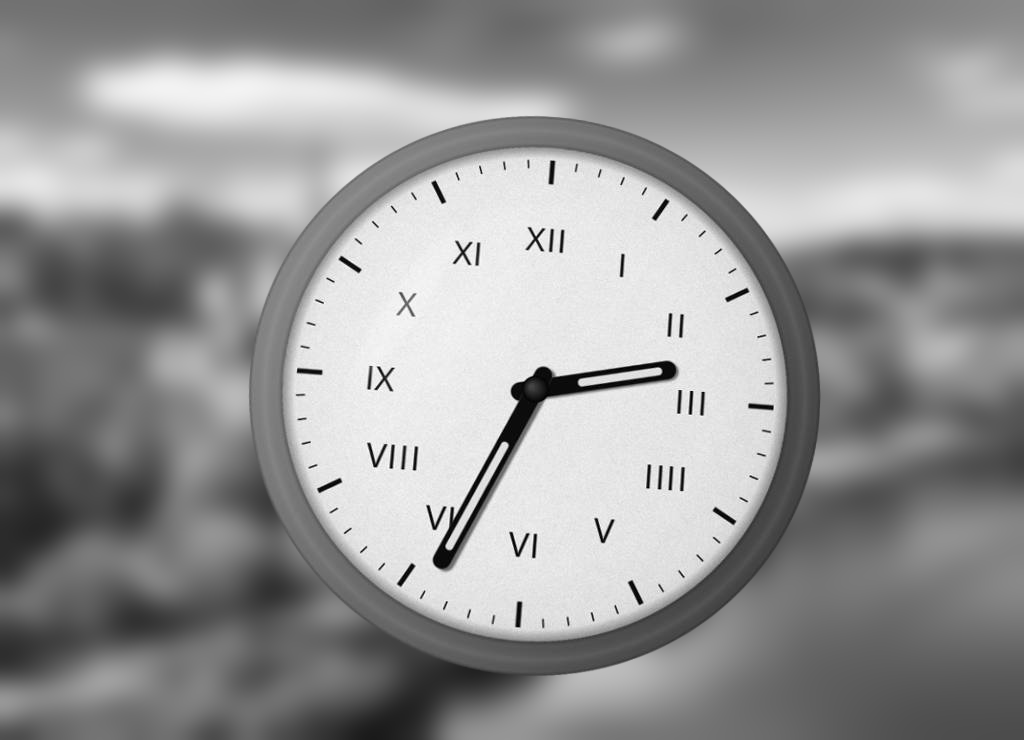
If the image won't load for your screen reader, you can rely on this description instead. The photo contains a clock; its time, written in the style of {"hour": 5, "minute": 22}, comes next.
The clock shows {"hour": 2, "minute": 34}
